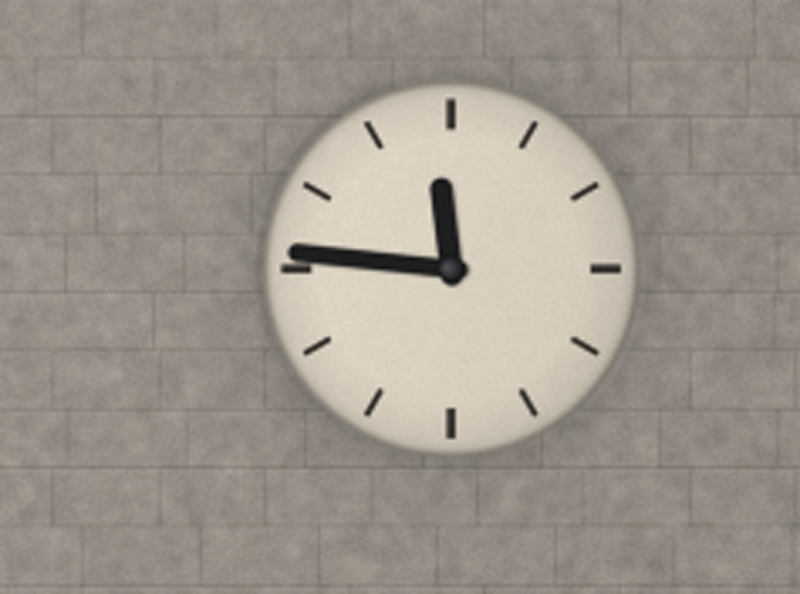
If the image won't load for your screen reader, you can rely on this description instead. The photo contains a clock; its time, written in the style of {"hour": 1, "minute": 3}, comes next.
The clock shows {"hour": 11, "minute": 46}
